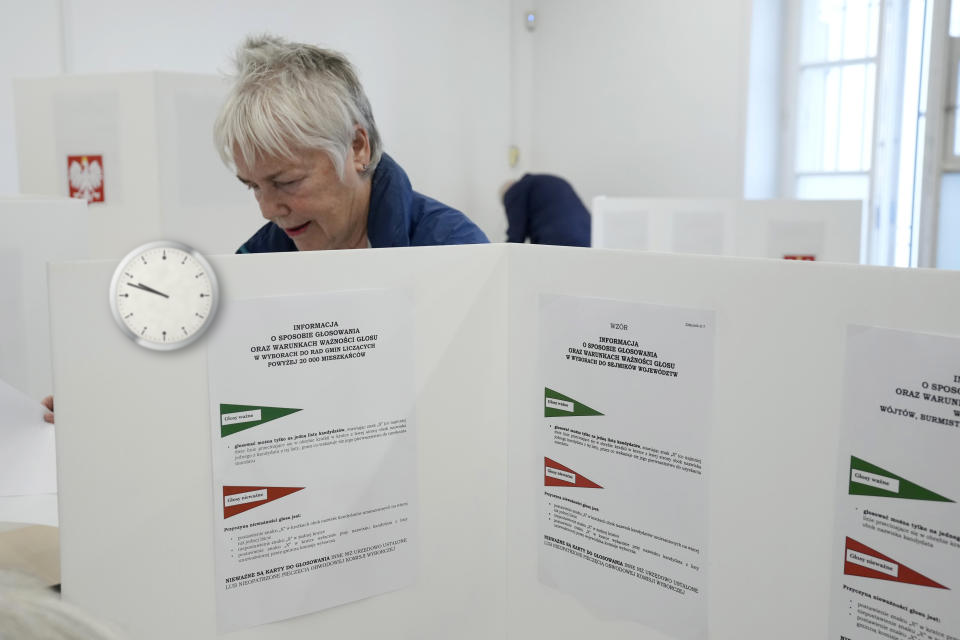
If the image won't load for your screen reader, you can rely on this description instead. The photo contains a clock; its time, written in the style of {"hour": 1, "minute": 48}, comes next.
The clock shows {"hour": 9, "minute": 48}
